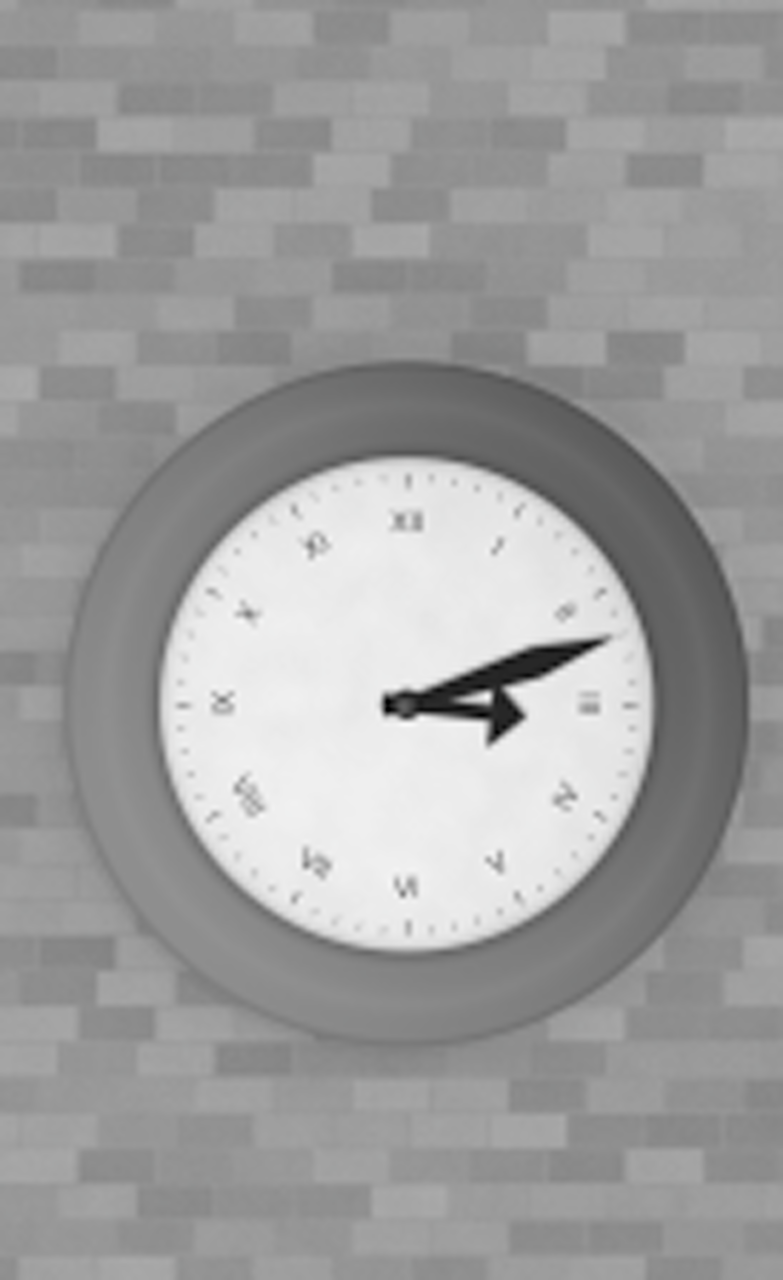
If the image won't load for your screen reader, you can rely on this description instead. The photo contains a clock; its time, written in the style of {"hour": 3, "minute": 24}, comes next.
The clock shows {"hour": 3, "minute": 12}
